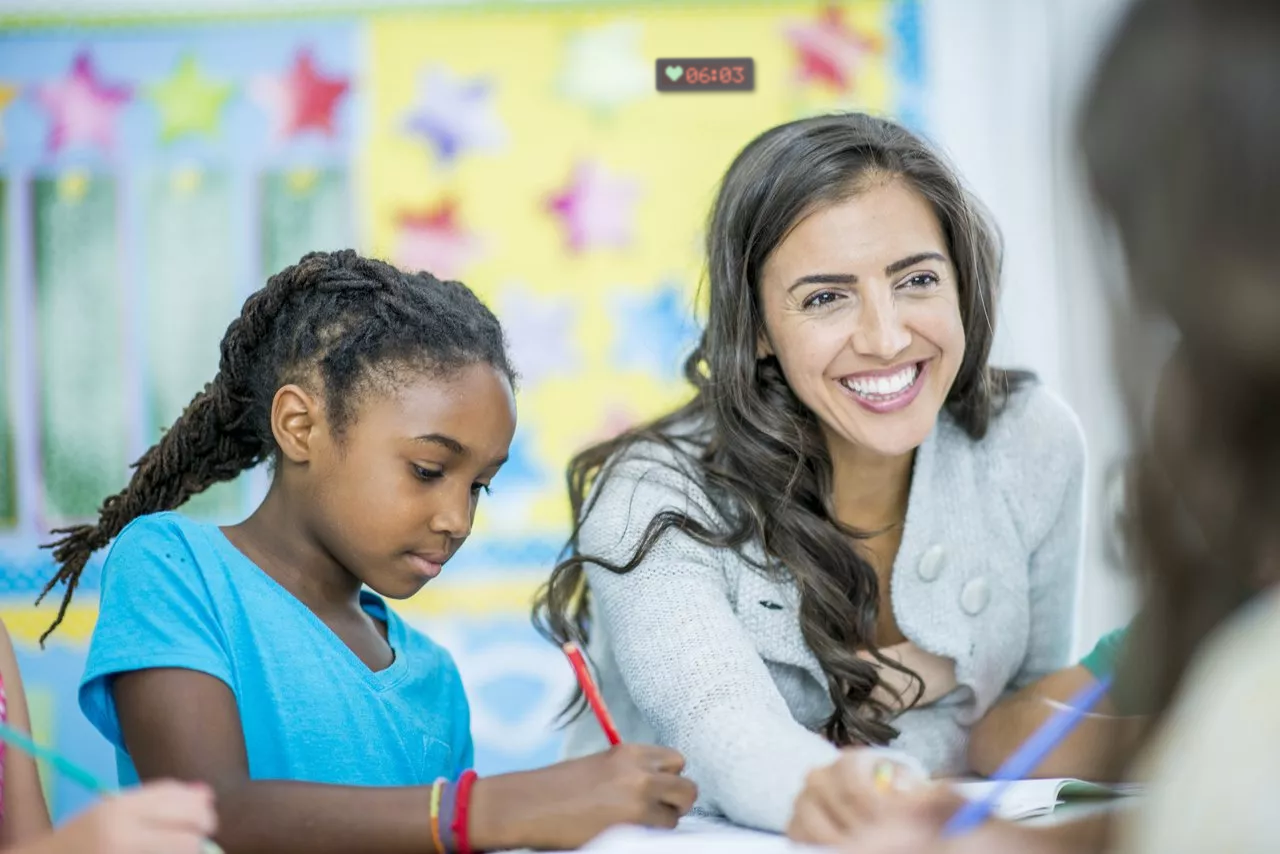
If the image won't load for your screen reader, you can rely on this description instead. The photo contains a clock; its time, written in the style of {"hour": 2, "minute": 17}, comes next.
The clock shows {"hour": 6, "minute": 3}
